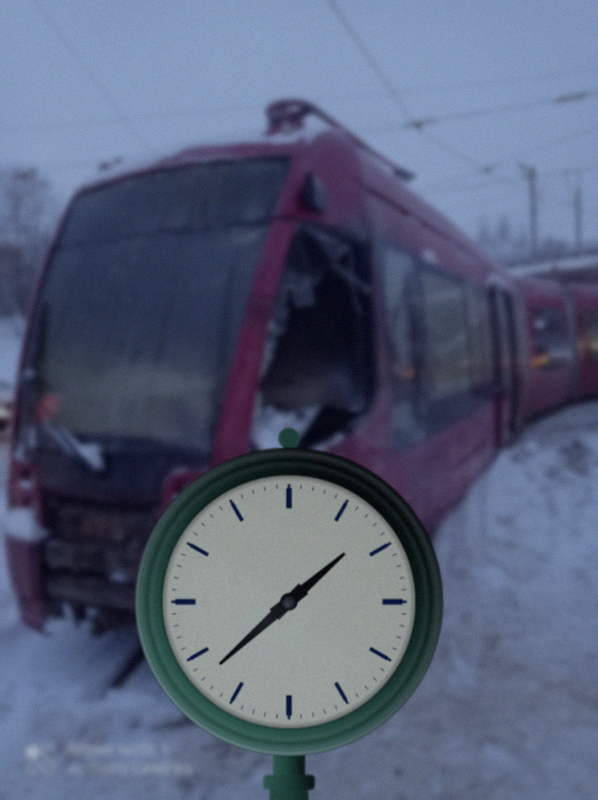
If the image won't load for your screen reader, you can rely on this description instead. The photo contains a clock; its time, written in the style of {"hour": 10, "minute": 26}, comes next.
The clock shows {"hour": 1, "minute": 38}
